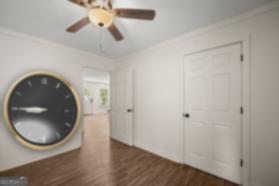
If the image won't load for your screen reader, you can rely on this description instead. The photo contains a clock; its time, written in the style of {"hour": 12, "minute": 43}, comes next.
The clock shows {"hour": 8, "minute": 45}
